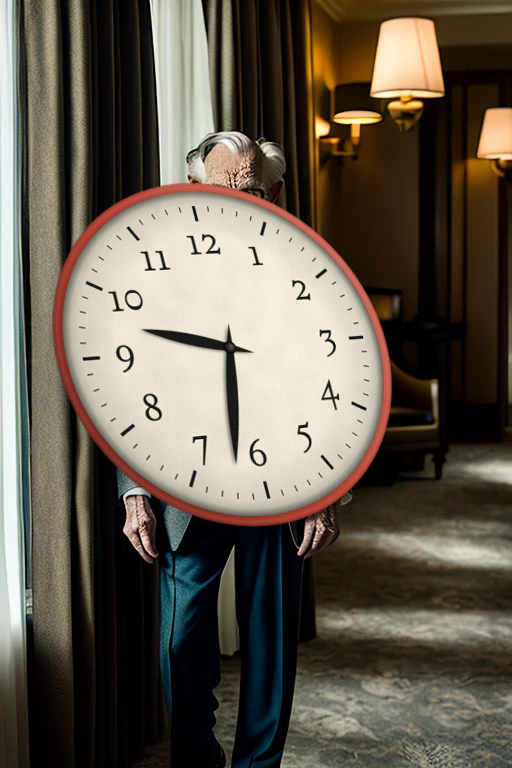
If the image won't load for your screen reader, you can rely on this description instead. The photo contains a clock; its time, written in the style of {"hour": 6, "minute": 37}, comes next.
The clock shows {"hour": 9, "minute": 32}
